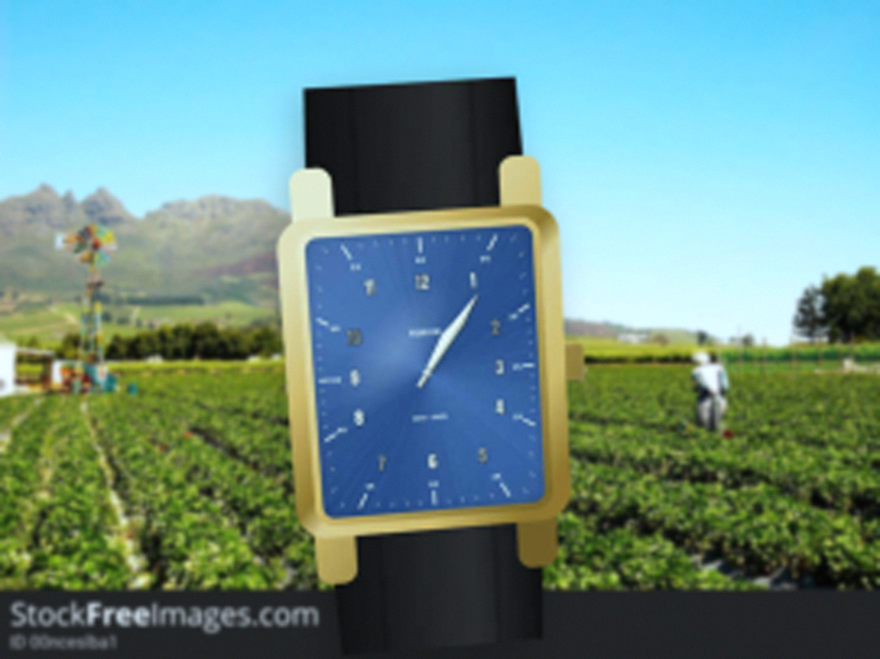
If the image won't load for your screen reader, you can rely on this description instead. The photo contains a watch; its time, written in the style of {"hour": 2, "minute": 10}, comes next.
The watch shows {"hour": 1, "minute": 6}
